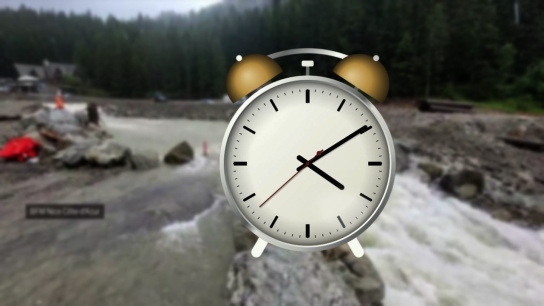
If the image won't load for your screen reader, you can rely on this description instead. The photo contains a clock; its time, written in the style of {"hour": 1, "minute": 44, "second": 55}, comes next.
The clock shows {"hour": 4, "minute": 9, "second": 38}
